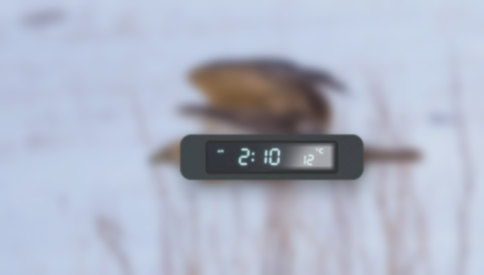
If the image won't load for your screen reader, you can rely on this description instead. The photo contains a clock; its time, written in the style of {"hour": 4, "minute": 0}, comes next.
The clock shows {"hour": 2, "minute": 10}
